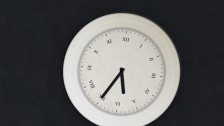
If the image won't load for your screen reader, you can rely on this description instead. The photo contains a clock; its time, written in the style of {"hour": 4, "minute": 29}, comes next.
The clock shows {"hour": 5, "minute": 35}
